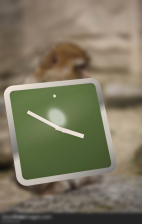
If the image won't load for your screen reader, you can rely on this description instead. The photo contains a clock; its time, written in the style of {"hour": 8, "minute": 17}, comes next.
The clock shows {"hour": 3, "minute": 51}
